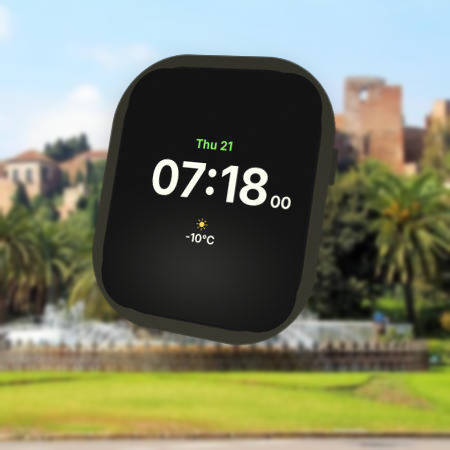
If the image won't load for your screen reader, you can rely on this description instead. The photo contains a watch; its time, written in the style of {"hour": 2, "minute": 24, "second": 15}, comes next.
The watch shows {"hour": 7, "minute": 18, "second": 0}
